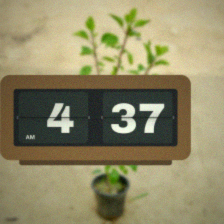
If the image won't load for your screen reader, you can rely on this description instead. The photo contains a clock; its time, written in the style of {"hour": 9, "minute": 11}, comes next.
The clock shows {"hour": 4, "minute": 37}
